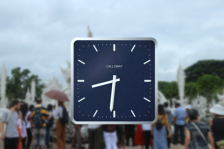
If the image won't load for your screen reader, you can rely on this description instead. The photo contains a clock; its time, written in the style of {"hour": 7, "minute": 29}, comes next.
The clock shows {"hour": 8, "minute": 31}
